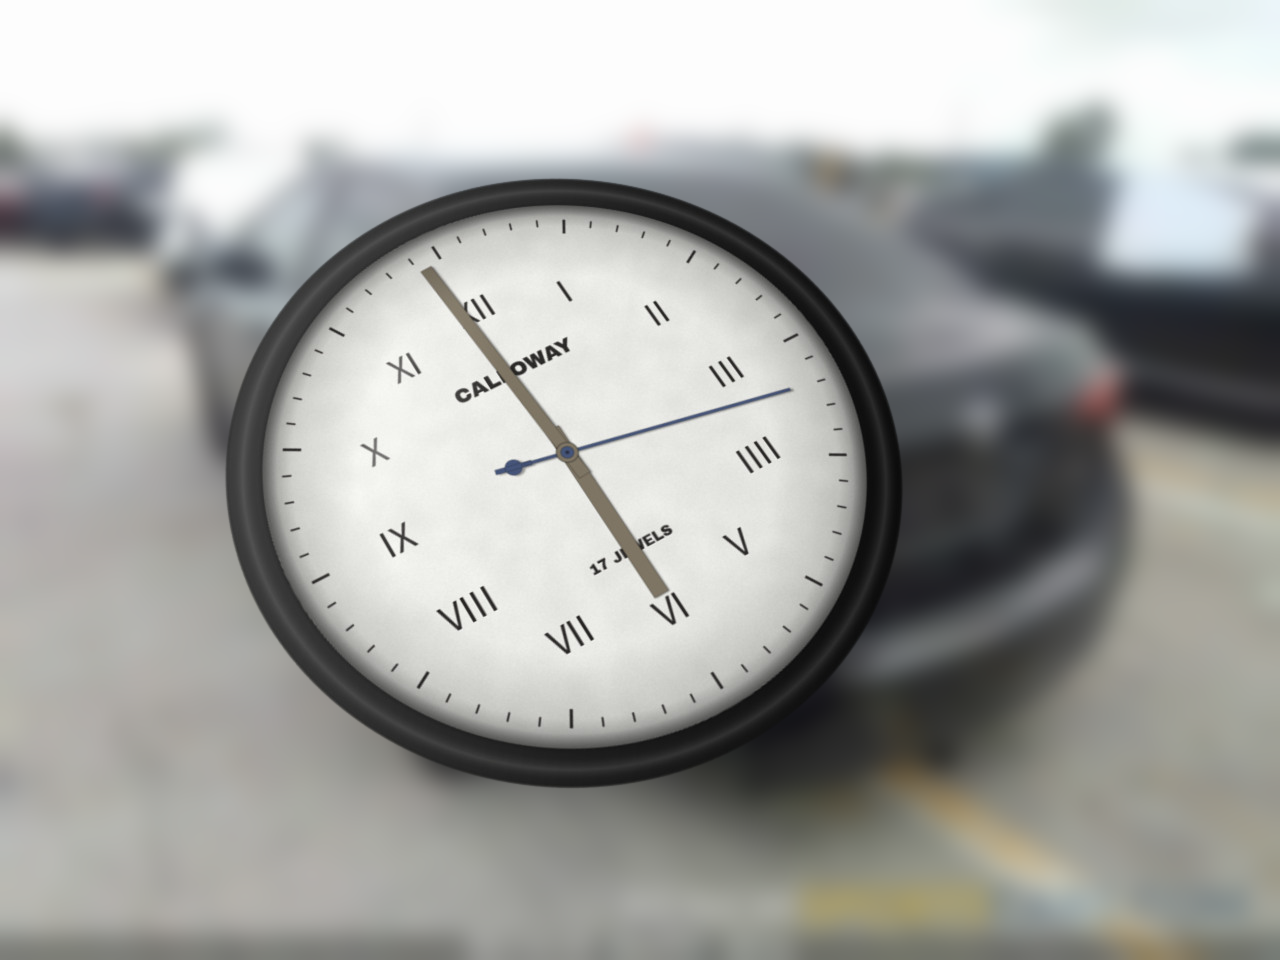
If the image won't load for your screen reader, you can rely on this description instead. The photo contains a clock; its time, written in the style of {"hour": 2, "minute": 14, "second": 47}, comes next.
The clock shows {"hour": 5, "minute": 59, "second": 17}
